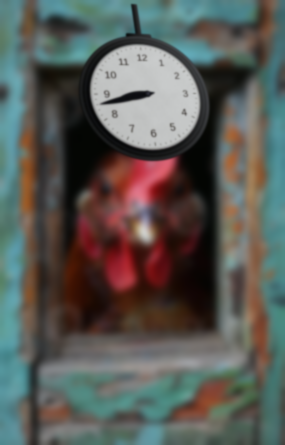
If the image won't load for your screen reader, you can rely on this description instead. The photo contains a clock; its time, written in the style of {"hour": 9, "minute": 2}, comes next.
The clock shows {"hour": 8, "minute": 43}
